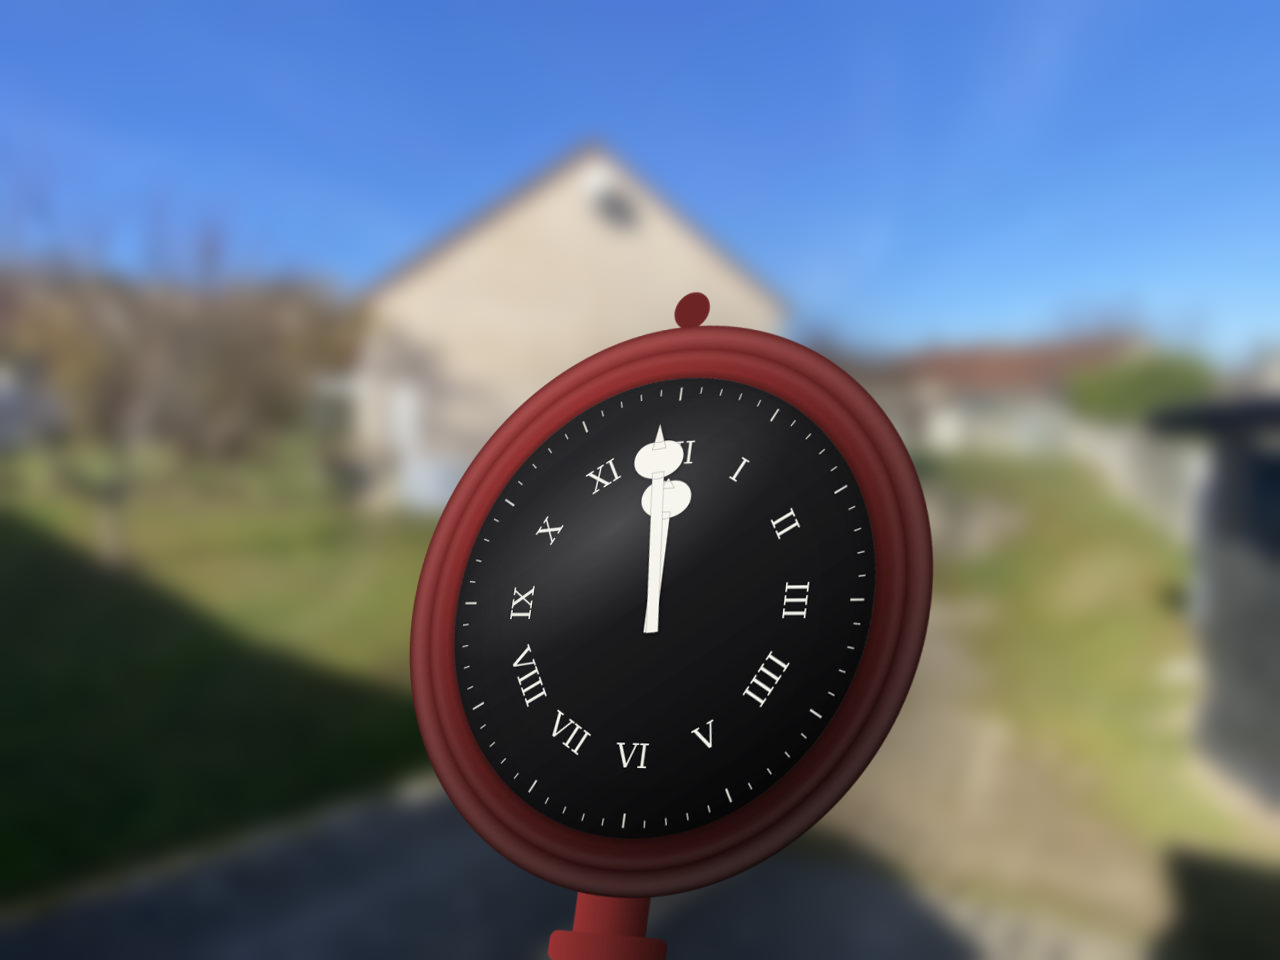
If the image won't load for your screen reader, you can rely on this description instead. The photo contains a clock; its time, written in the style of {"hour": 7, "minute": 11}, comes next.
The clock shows {"hour": 11, "minute": 59}
